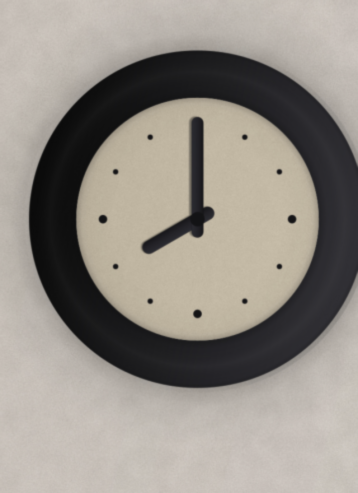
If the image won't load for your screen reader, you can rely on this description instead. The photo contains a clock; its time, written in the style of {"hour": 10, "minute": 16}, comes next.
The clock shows {"hour": 8, "minute": 0}
